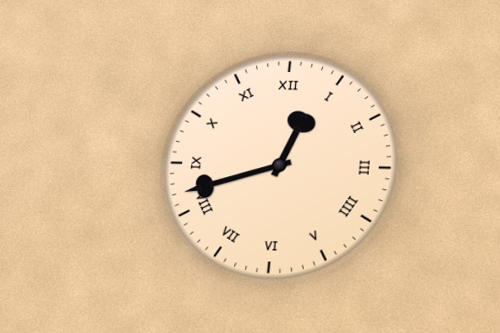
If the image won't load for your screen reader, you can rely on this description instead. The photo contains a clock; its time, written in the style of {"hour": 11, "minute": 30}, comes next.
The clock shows {"hour": 12, "minute": 42}
